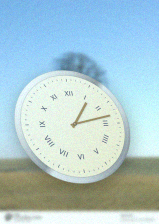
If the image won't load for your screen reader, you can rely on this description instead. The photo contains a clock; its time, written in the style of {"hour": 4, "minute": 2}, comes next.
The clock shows {"hour": 1, "minute": 13}
